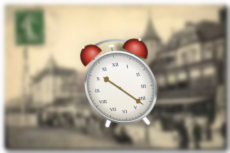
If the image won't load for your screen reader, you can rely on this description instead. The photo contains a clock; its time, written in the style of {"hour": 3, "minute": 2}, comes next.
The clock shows {"hour": 10, "minute": 22}
